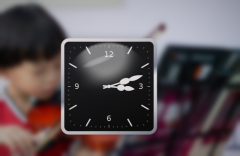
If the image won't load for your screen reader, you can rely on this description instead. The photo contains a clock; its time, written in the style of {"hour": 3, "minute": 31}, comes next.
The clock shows {"hour": 3, "minute": 12}
